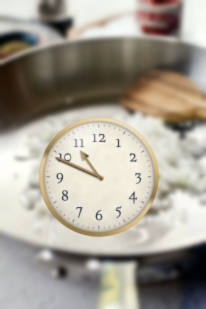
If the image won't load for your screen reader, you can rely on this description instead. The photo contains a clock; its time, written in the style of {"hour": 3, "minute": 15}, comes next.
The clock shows {"hour": 10, "minute": 49}
